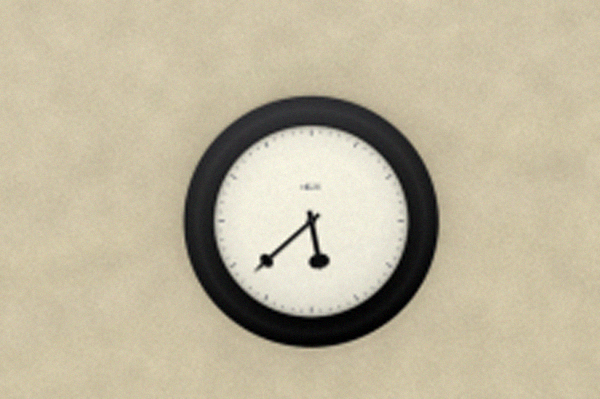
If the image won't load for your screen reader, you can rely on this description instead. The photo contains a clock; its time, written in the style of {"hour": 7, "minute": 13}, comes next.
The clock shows {"hour": 5, "minute": 38}
